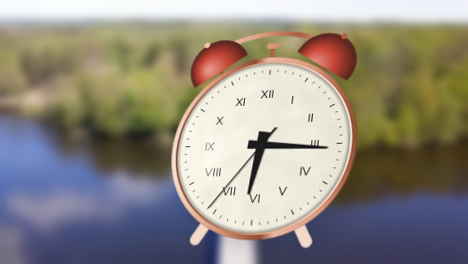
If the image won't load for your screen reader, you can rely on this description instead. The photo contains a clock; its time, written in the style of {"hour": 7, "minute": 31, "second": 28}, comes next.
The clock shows {"hour": 6, "minute": 15, "second": 36}
